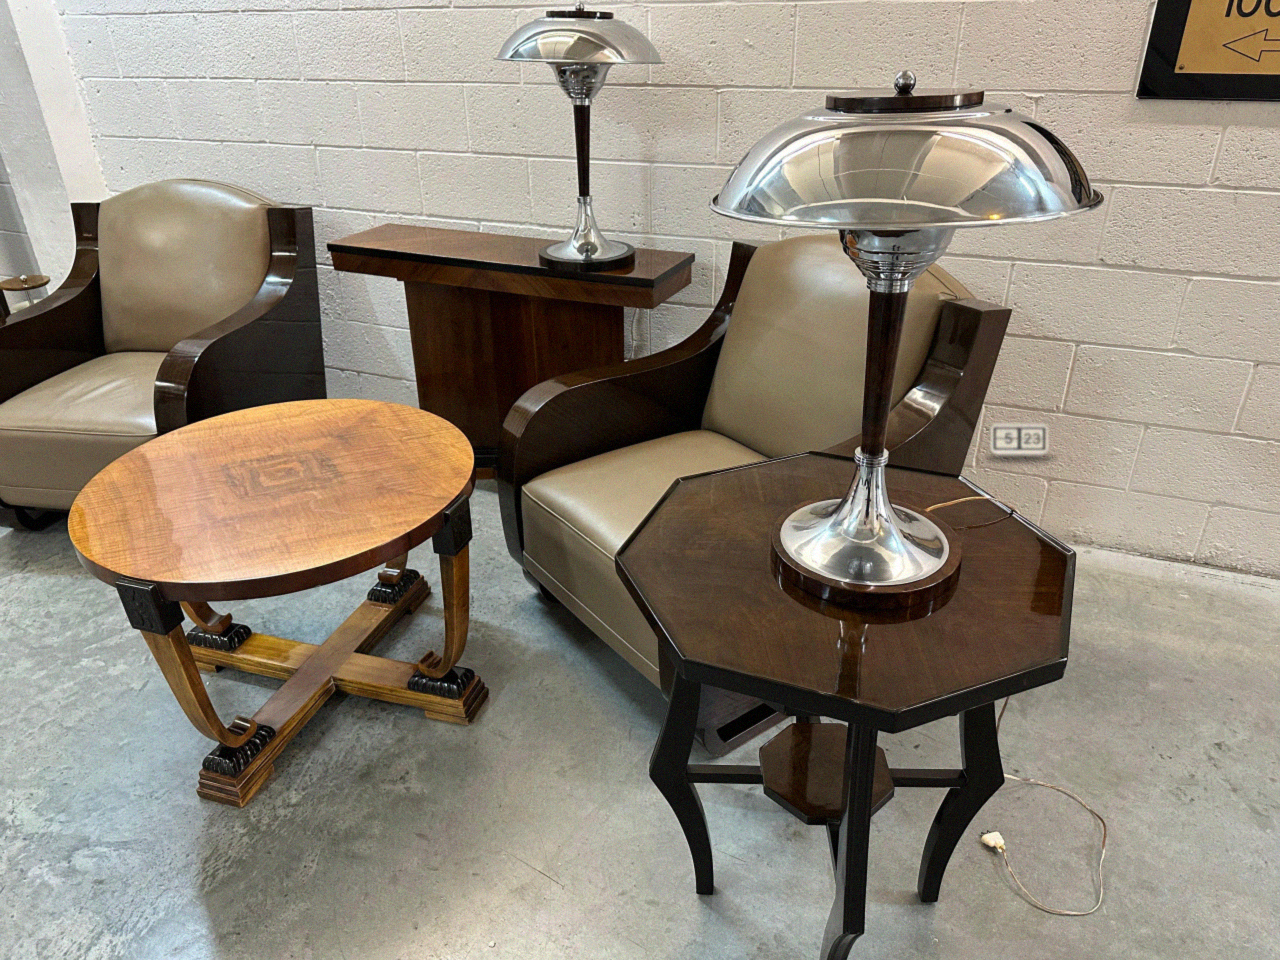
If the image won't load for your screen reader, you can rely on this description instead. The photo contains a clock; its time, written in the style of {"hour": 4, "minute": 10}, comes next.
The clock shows {"hour": 5, "minute": 23}
